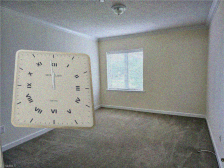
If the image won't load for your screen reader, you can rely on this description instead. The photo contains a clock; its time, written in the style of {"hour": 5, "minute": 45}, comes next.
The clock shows {"hour": 11, "minute": 59}
